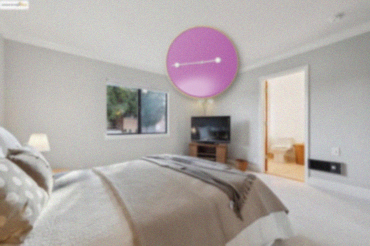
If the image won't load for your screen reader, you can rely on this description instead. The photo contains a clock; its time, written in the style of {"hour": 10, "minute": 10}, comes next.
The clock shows {"hour": 2, "minute": 44}
